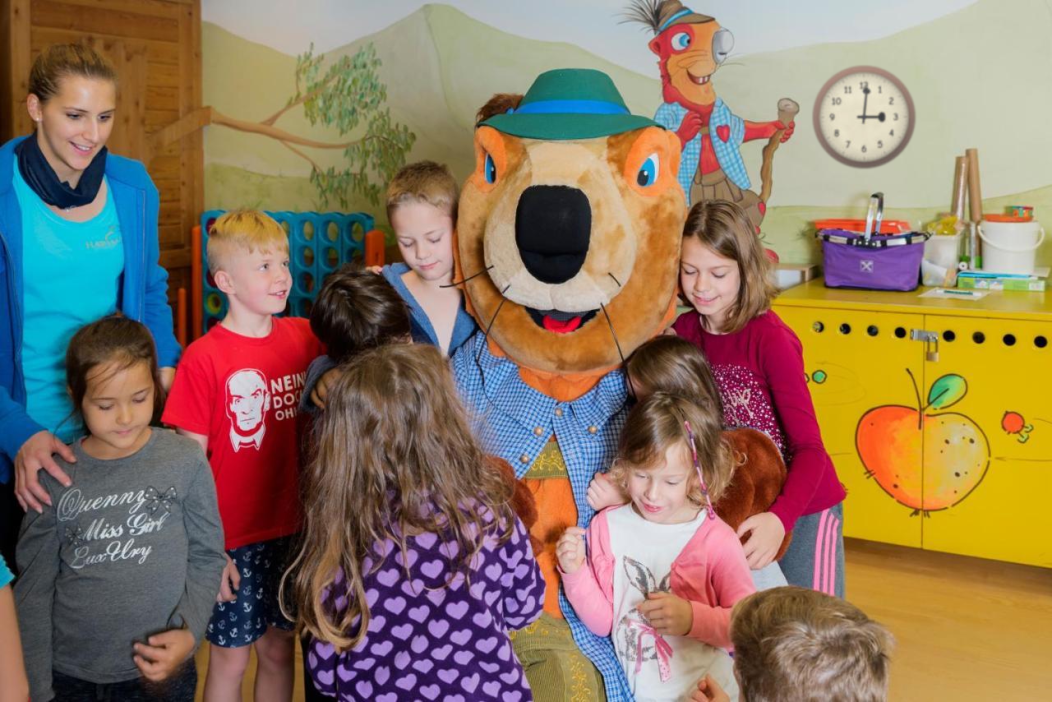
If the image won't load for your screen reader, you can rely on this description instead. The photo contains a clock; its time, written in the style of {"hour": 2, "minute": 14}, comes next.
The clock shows {"hour": 3, "minute": 1}
